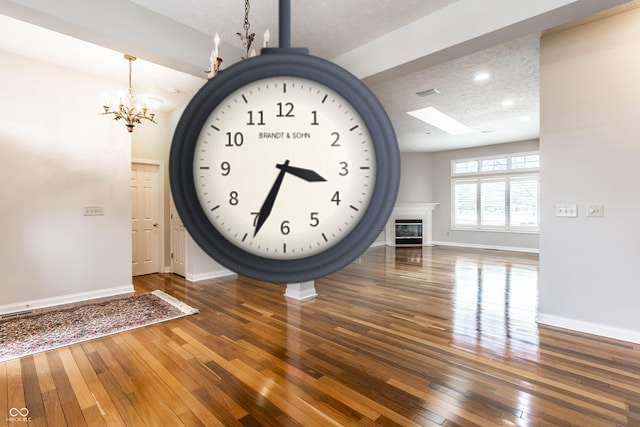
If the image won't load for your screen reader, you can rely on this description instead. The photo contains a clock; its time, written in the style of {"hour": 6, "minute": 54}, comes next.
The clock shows {"hour": 3, "minute": 34}
